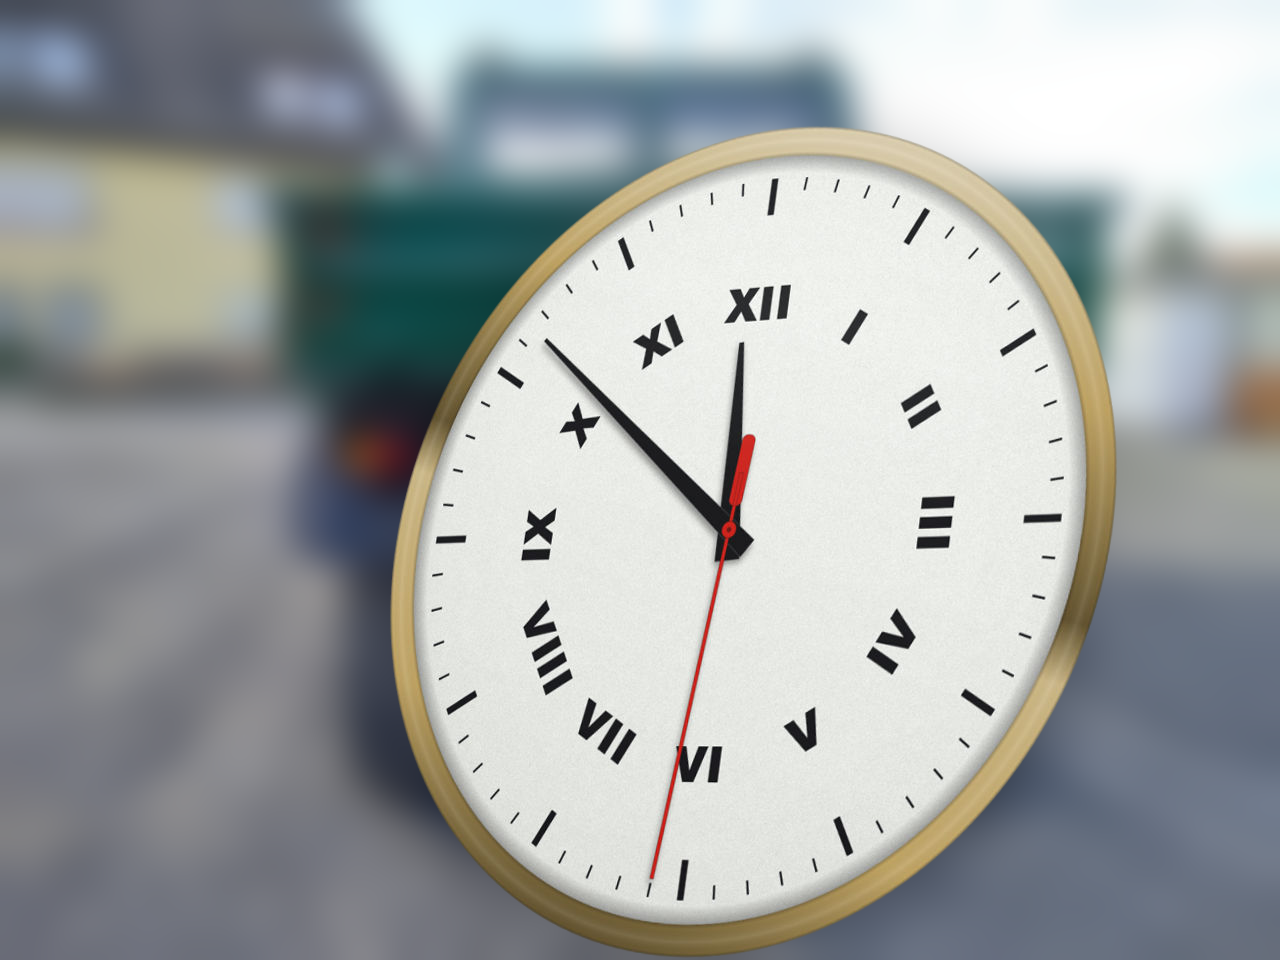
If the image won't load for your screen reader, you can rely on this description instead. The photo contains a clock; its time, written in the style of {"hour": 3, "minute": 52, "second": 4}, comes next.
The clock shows {"hour": 11, "minute": 51, "second": 31}
